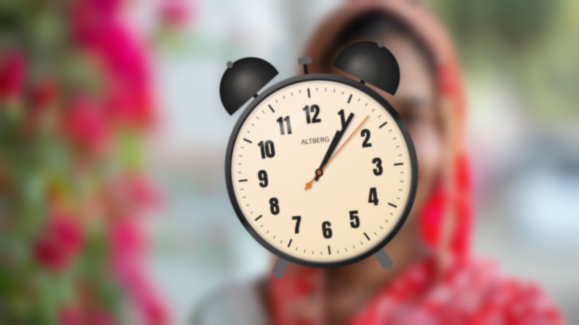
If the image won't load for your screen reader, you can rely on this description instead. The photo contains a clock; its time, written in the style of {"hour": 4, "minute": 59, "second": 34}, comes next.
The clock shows {"hour": 1, "minute": 6, "second": 8}
